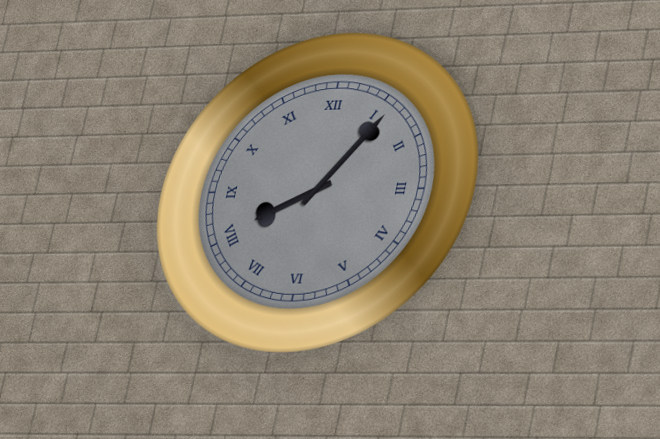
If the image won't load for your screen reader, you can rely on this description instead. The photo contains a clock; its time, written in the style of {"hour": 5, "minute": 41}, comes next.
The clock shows {"hour": 8, "minute": 6}
